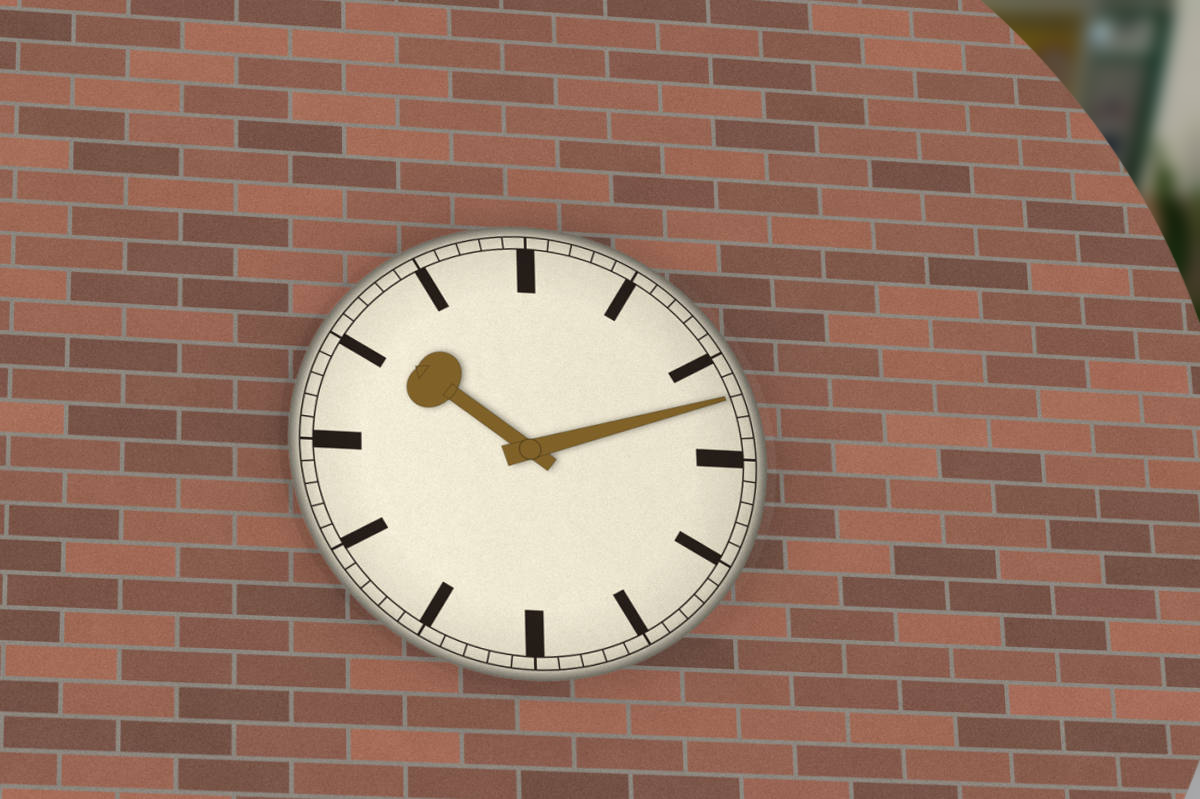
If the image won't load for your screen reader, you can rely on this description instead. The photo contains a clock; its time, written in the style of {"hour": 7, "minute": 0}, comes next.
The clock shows {"hour": 10, "minute": 12}
